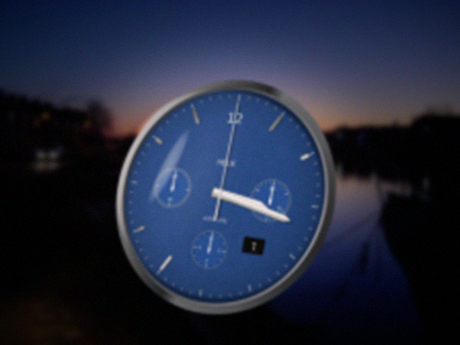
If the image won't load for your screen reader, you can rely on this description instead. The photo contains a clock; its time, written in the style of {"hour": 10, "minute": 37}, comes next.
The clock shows {"hour": 3, "minute": 17}
